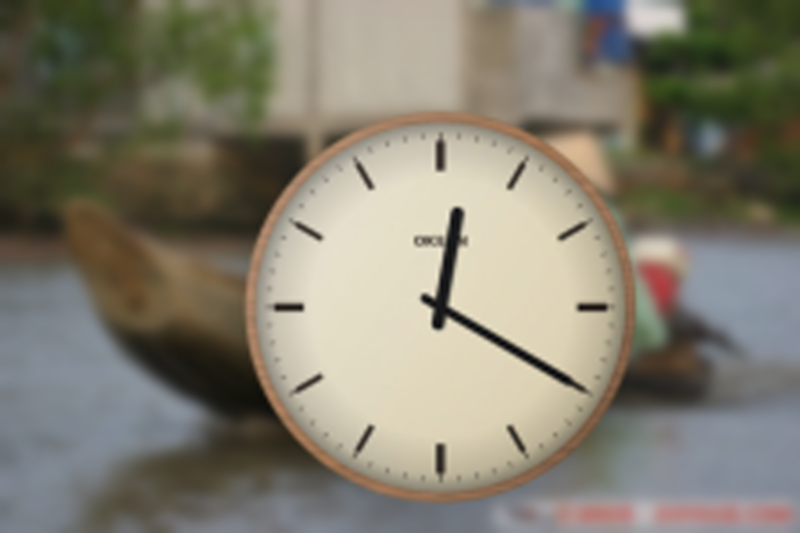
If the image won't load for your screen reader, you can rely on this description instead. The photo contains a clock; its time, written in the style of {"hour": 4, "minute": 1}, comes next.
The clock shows {"hour": 12, "minute": 20}
